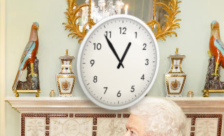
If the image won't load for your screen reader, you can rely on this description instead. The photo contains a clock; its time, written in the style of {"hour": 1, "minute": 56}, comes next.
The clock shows {"hour": 12, "minute": 54}
